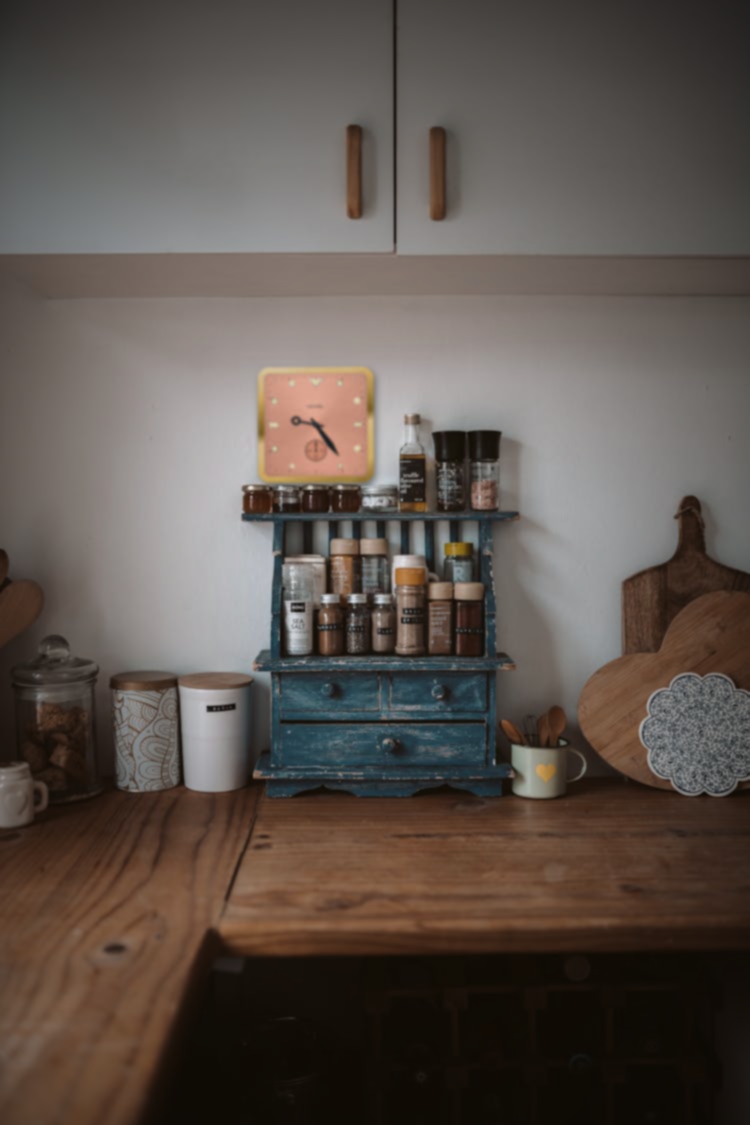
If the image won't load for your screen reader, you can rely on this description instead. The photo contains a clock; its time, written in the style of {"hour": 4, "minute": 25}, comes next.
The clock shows {"hour": 9, "minute": 24}
